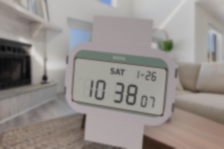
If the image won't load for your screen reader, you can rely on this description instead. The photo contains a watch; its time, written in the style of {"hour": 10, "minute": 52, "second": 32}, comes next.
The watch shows {"hour": 10, "minute": 38, "second": 7}
